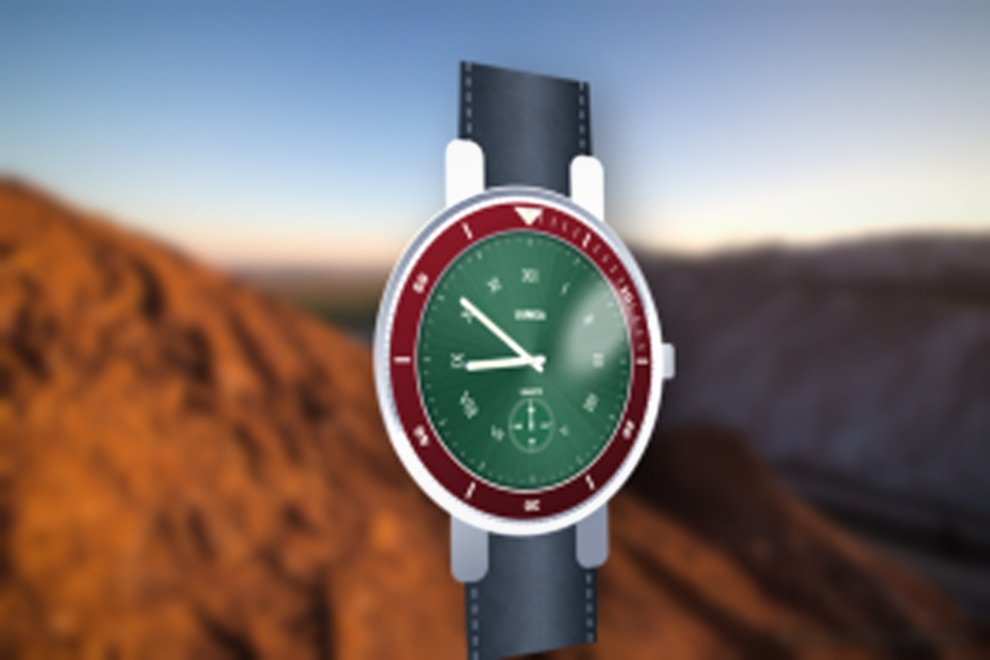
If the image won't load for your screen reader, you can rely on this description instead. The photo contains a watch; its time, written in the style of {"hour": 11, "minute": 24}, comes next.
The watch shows {"hour": 8, "minute": 51}
